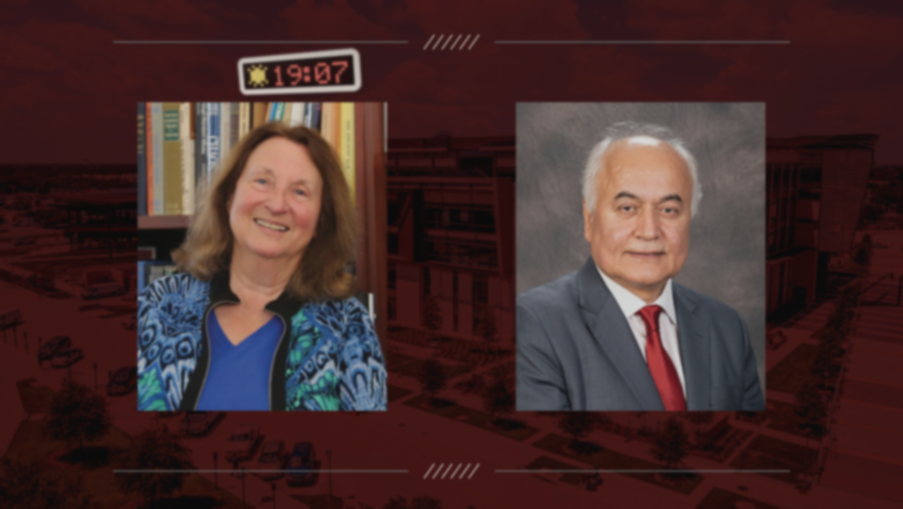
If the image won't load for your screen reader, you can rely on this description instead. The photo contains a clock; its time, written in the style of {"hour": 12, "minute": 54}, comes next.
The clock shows {"hour": 19, "minute": 7}
